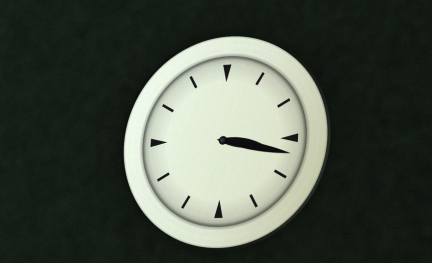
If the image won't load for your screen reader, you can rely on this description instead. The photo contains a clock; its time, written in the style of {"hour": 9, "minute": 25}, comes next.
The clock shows {"hour": 3, "minute": 17}
